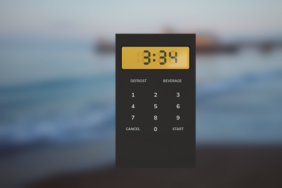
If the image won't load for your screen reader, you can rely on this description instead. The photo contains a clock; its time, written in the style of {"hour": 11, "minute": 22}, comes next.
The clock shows {"hour": 3, "minute": 34}
